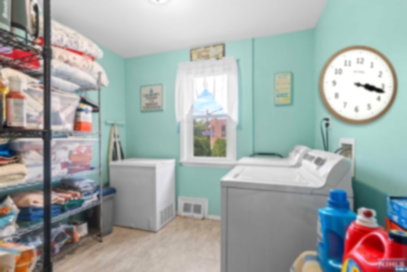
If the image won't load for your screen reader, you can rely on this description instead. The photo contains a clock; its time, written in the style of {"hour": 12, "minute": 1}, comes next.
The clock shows {"hour": 3, "minute": 17}
